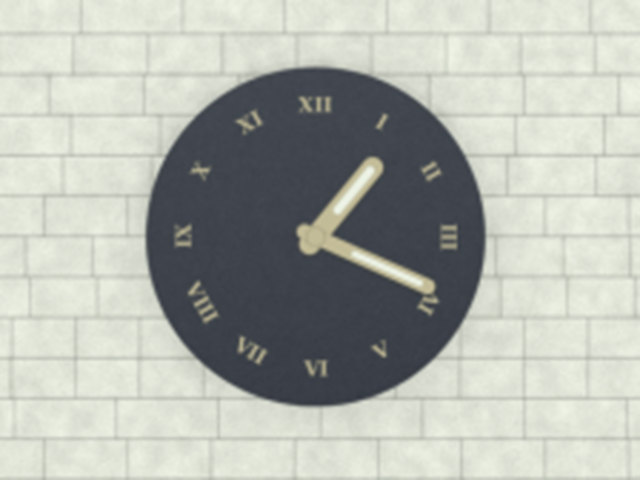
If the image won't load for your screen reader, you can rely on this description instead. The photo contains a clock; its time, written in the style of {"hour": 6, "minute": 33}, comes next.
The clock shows {"hour": 1, "minute": 19}
